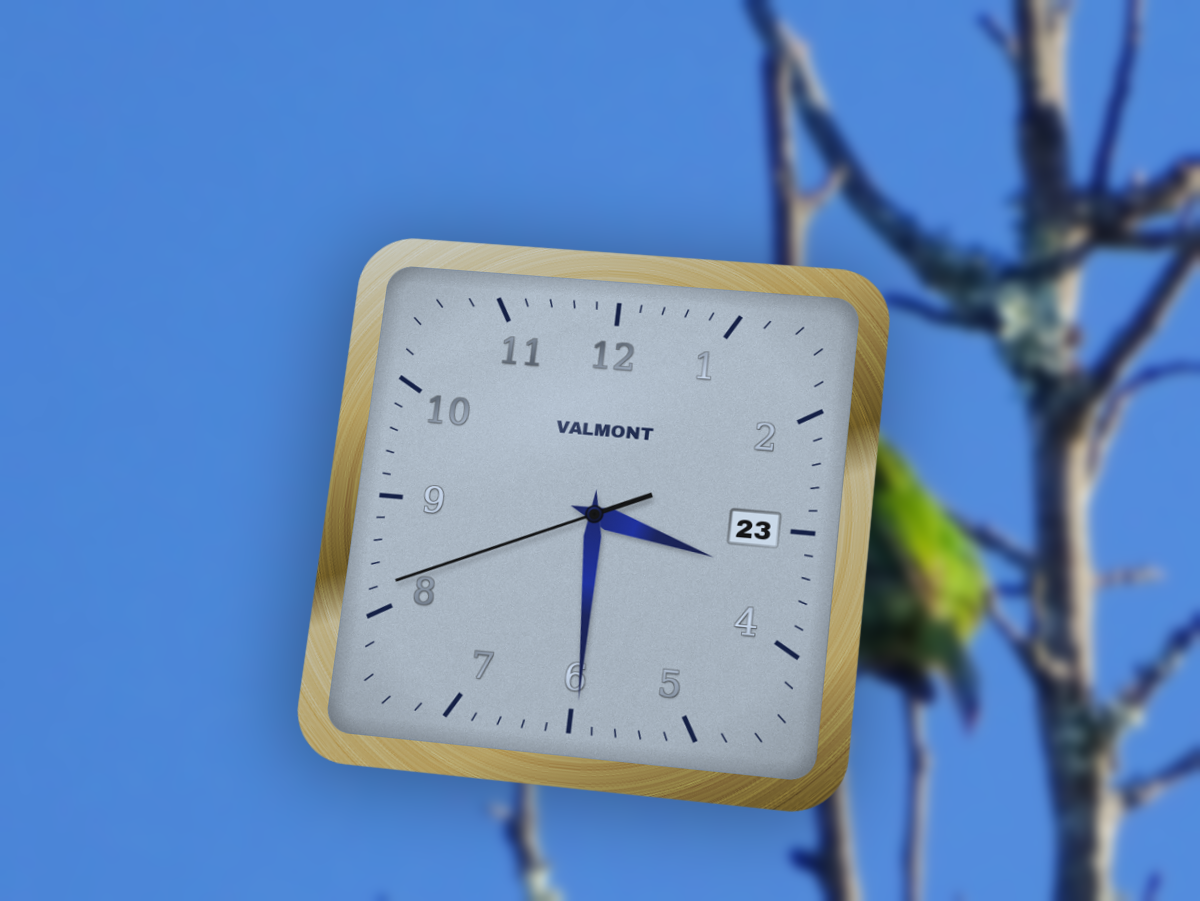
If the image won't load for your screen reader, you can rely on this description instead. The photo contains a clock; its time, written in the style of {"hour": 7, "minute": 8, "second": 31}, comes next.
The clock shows {"hour": 3, "minute": 29, "second": 41}
